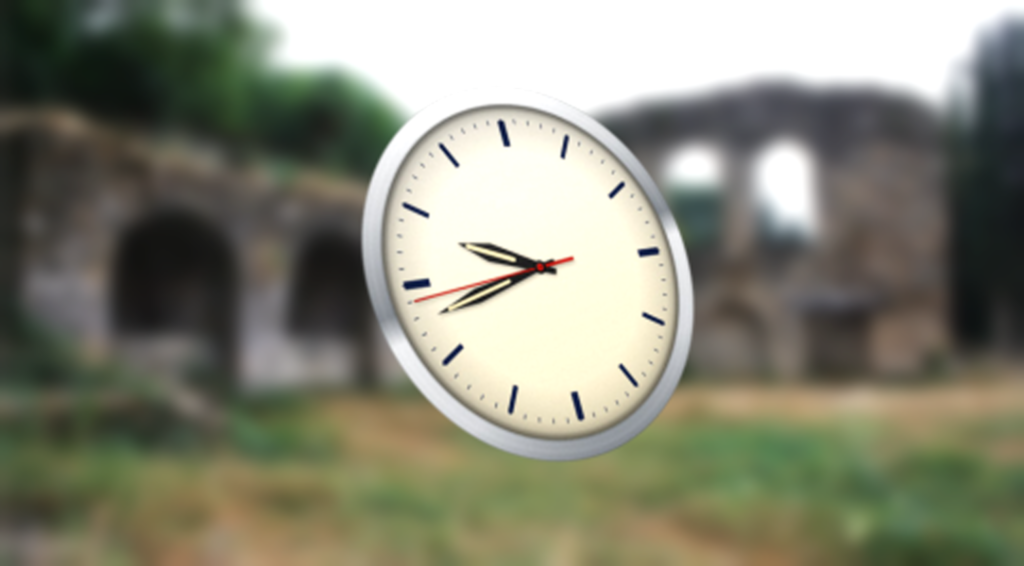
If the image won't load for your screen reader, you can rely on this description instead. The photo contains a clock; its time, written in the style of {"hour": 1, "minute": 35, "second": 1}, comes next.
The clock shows {"hour": 9, "minute": 42, "second": 44}
